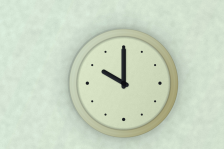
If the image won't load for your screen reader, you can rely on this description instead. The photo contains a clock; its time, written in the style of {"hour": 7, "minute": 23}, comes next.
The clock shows {"hour": 10, "minute": 0}
